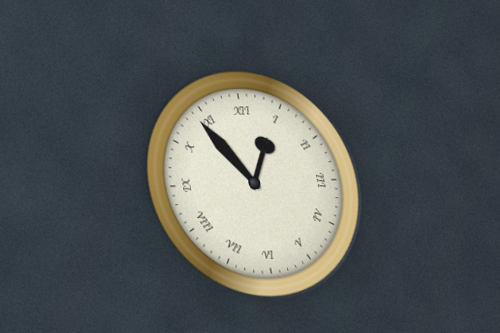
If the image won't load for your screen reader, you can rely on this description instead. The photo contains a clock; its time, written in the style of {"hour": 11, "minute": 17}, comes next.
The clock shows {"hour": 12, "minute": 54}
